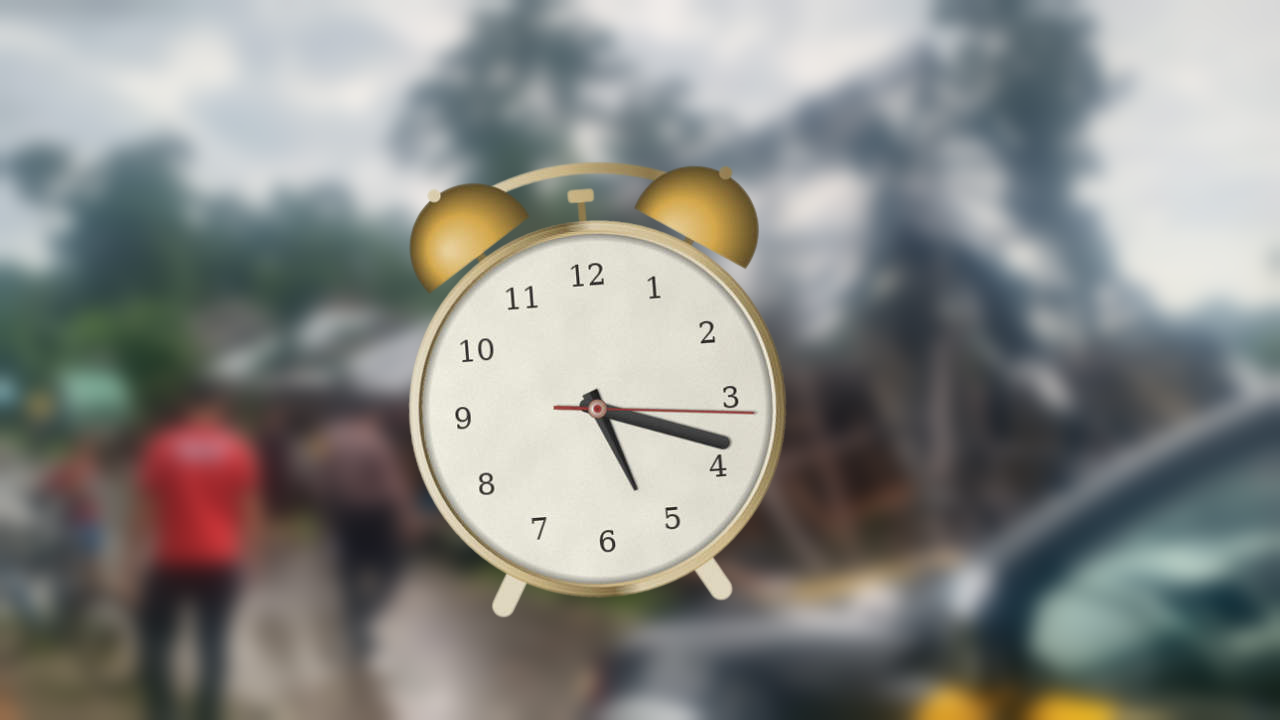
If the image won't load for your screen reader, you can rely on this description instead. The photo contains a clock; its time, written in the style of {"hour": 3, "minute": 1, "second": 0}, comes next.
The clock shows {"hour": 5, "minute": 18, "second": 16}
